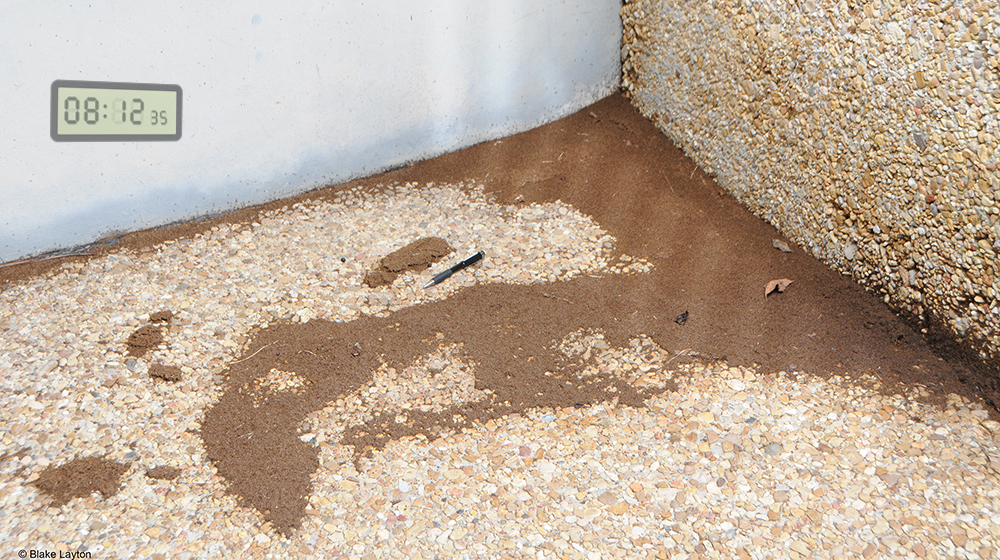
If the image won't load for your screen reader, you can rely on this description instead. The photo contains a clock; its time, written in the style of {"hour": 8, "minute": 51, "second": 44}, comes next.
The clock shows {"hour": 8, "minute": 12, "second": 35}
